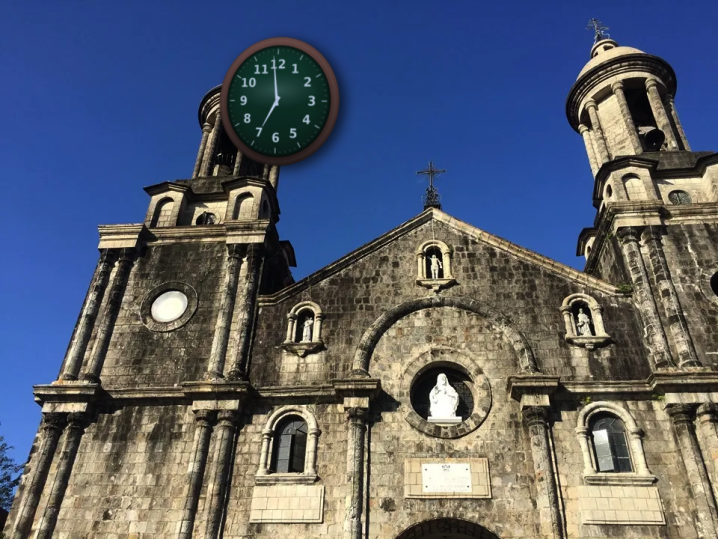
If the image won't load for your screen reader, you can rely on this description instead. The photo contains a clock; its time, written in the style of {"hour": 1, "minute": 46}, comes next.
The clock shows {"hour": 6, "minute": 59}
